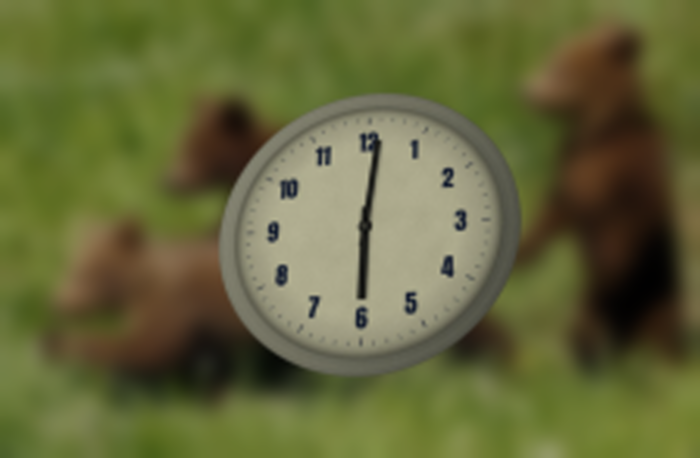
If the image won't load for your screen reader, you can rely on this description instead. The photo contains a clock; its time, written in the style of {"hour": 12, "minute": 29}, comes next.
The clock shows {"hour": 6, "minute": 1}
